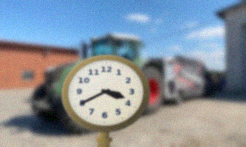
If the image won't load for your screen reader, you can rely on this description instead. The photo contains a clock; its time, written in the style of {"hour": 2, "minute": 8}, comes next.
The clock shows {"hour": 3, "minute": 40}
